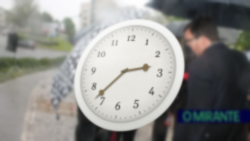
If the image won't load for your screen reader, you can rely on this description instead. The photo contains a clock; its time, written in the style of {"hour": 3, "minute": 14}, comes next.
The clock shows {"hour": 2, "minute": 37}
